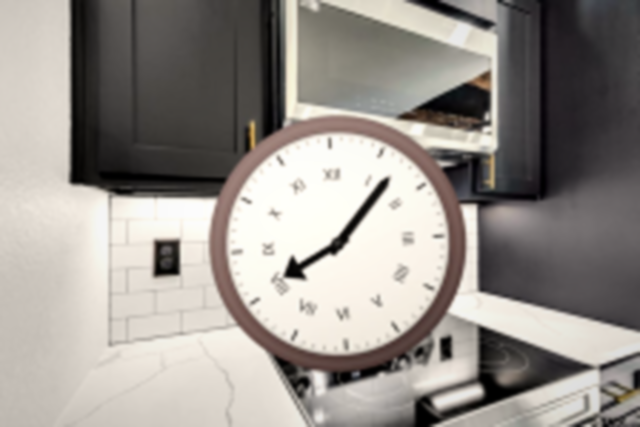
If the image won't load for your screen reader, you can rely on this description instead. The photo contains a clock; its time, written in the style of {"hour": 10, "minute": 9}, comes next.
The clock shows {"hour": 8, "minute": 7}
